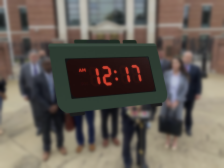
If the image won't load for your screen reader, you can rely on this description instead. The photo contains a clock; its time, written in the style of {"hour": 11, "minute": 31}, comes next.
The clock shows {"hour": 12, "minute": 17}
